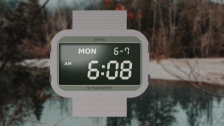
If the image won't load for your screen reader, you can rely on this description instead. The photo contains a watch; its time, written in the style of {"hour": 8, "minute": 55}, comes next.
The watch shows {"hour": 6, "minute": 8}
